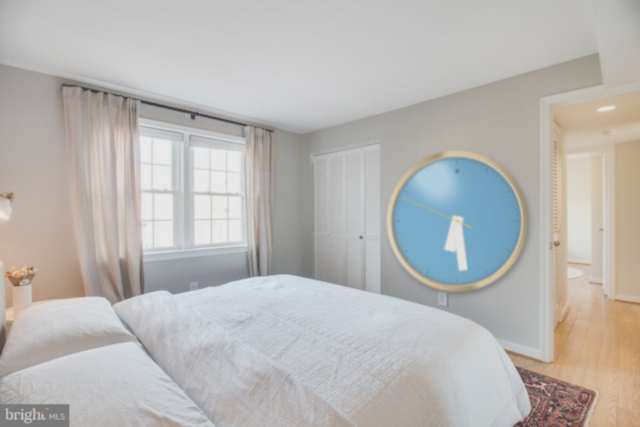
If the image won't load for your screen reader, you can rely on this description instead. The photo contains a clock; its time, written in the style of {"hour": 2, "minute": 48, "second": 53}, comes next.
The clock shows {"hour": 6, "minute": 28, "second": 49}
